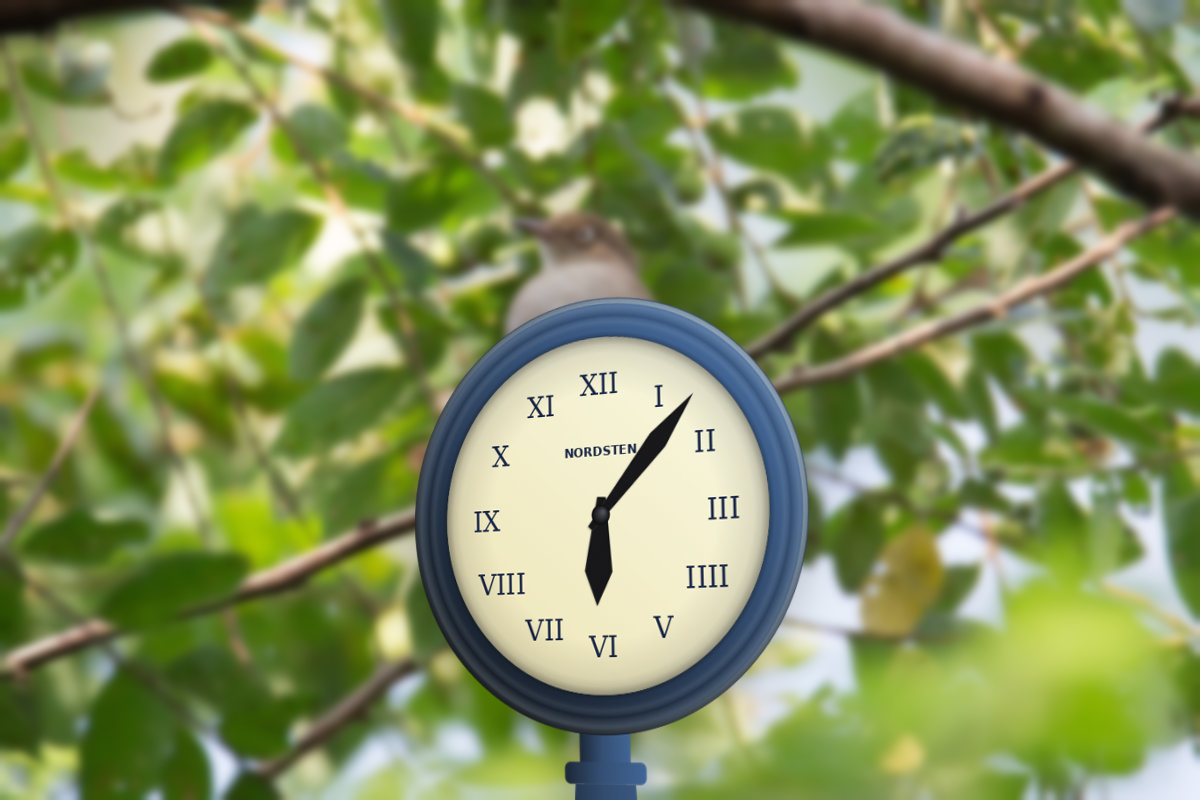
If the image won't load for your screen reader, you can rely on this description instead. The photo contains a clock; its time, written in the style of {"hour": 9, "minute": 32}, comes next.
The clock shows {"hour": 6, "minute": 7}
